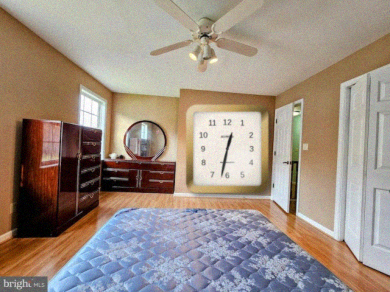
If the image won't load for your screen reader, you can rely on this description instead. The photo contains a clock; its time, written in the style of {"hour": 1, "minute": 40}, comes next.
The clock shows {"hour": 12, "minute": 32}
